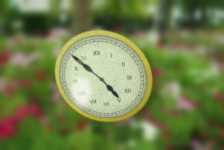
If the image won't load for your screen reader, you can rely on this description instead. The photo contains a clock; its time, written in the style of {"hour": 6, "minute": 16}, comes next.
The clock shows {"hour": 4, "minute": 53}
